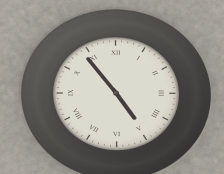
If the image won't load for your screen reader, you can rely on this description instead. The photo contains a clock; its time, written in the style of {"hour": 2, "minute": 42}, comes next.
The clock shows {"hour": 4, "minute": 54}
